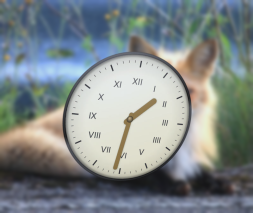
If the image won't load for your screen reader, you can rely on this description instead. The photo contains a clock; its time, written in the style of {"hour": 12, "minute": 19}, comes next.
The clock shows {"hour": 1, "minute": 31}
